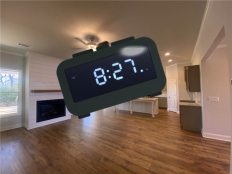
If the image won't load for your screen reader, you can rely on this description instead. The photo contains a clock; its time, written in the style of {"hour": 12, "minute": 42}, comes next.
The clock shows {"hour": 8, "minute": 27}
